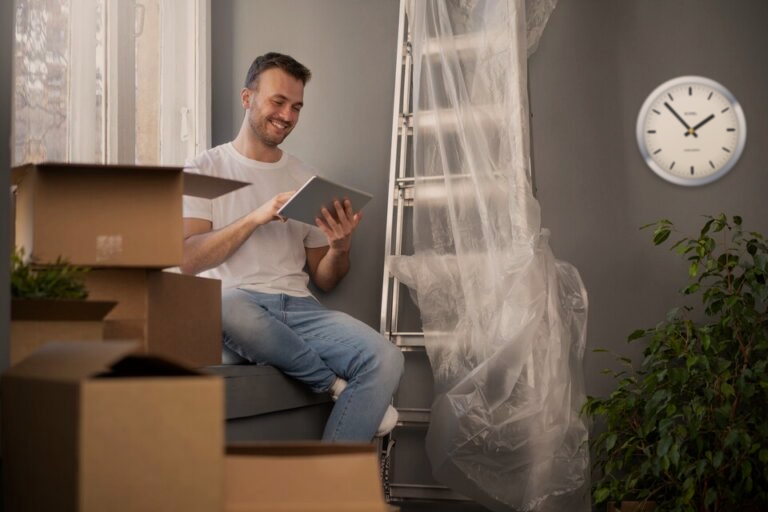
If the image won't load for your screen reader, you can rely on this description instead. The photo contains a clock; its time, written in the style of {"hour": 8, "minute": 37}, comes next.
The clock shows {"hour": 1, "minute": 53}
